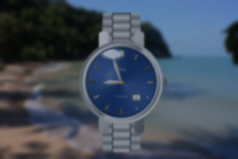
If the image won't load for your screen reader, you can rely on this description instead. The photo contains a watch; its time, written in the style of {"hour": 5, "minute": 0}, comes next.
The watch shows {"hour": 8, "minute": 57}
